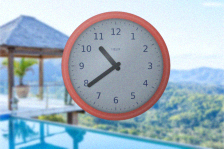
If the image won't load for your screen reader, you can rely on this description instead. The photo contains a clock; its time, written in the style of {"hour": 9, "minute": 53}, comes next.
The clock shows {"hour": 10, "minute": 39}
